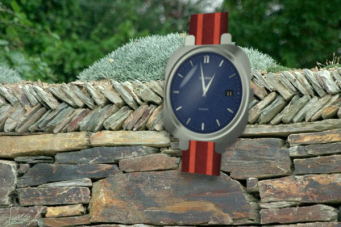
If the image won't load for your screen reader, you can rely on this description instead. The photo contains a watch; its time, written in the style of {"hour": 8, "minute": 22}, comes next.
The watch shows {"hour": 12, "minute": 58}
